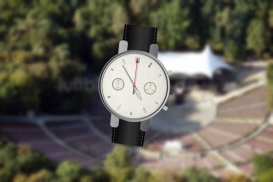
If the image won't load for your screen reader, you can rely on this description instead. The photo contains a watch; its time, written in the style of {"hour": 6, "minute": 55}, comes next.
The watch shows {"hour": 4, "minute": 54}
